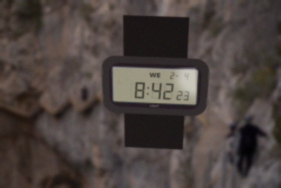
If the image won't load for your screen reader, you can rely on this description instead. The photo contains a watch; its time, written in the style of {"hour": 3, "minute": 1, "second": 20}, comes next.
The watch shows {"hour": 8, "minute": 42, "second": 23}
